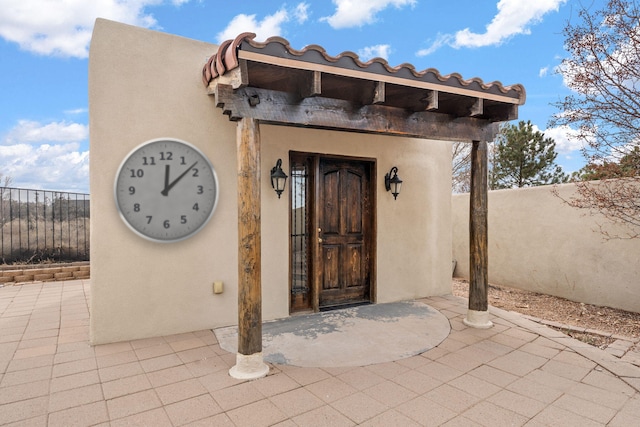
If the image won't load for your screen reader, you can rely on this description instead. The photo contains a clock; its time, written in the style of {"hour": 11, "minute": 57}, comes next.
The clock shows {"hour": 12, "minute": 8}
